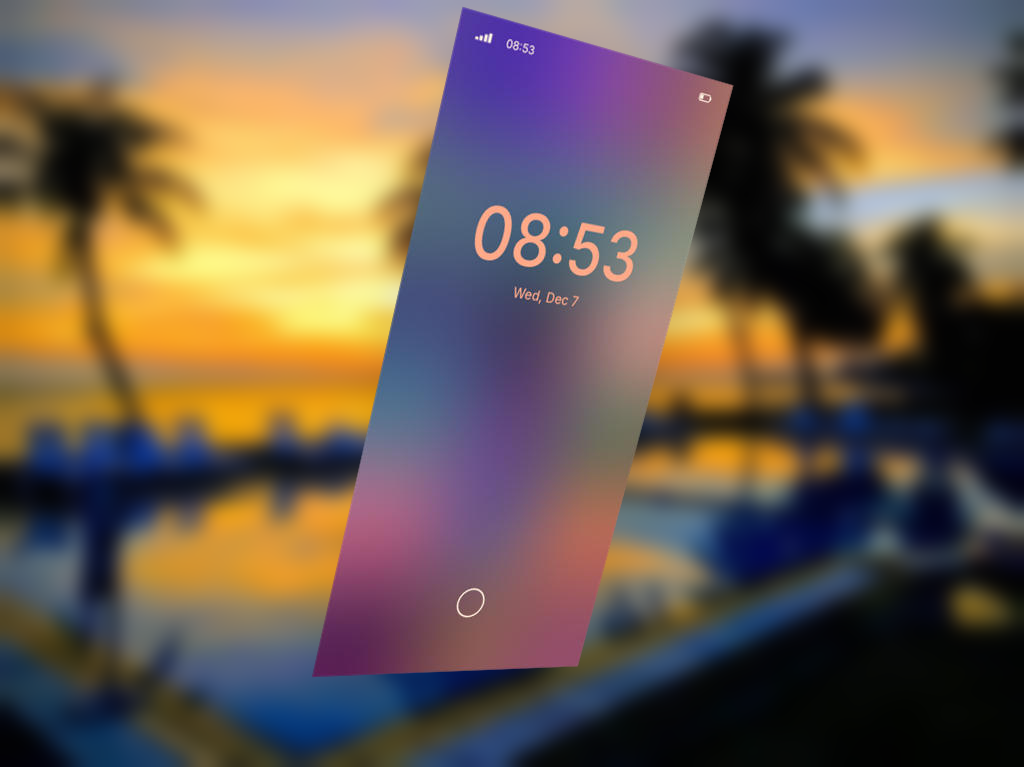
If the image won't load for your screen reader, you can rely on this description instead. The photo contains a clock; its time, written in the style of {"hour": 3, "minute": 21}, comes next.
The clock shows {"hour": 8, "minute": 53}
